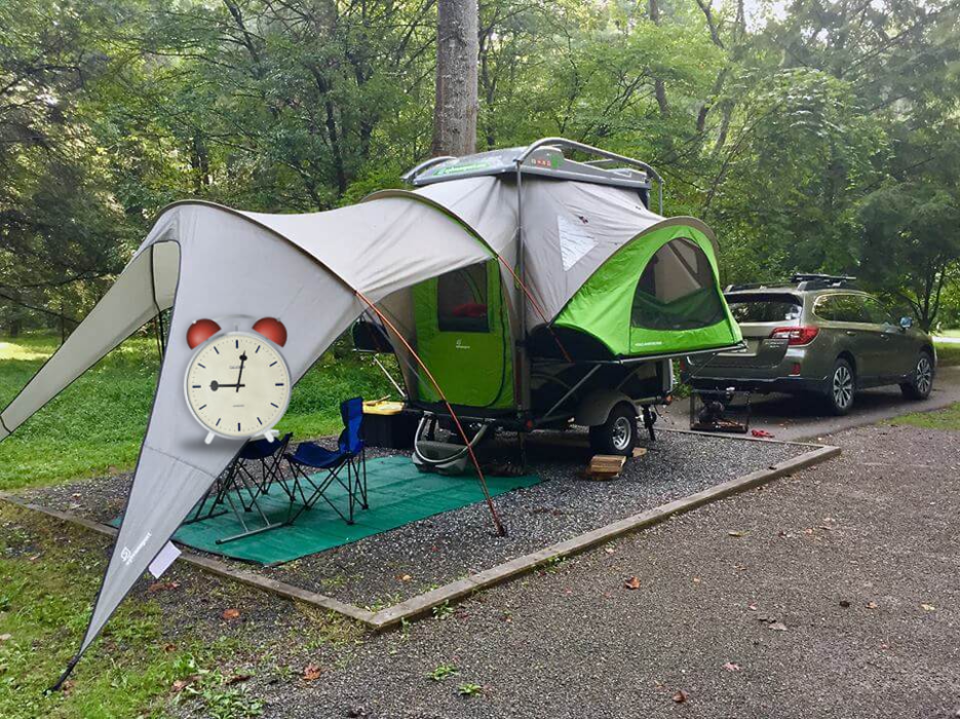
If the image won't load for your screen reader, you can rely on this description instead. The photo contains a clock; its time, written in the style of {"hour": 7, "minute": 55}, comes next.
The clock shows {"hour": 9, "minute": 2}
